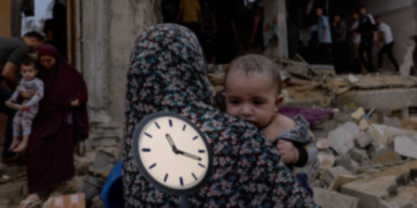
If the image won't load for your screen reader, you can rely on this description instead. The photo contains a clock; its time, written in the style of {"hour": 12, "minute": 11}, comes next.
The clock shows {"hour": 11, "minute": 18}
